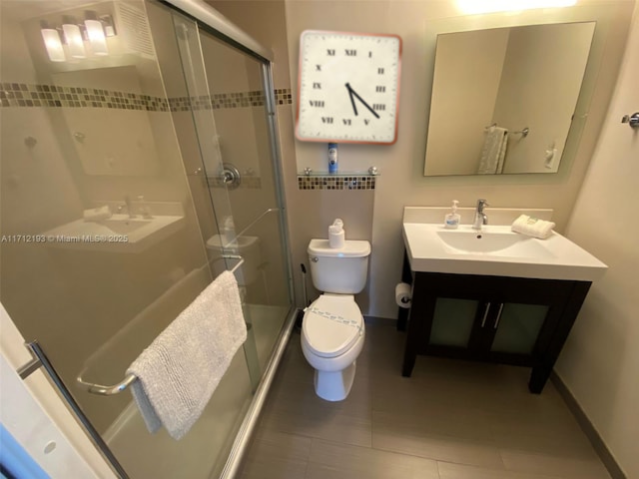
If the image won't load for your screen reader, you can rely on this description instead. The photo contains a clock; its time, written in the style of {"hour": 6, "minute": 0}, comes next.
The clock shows {"hour": 5, "minute": 22}
